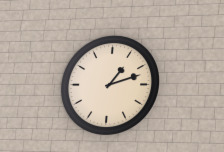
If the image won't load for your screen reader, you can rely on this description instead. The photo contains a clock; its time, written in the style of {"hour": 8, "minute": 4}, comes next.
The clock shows {"hour": 1, "minute": 12}
